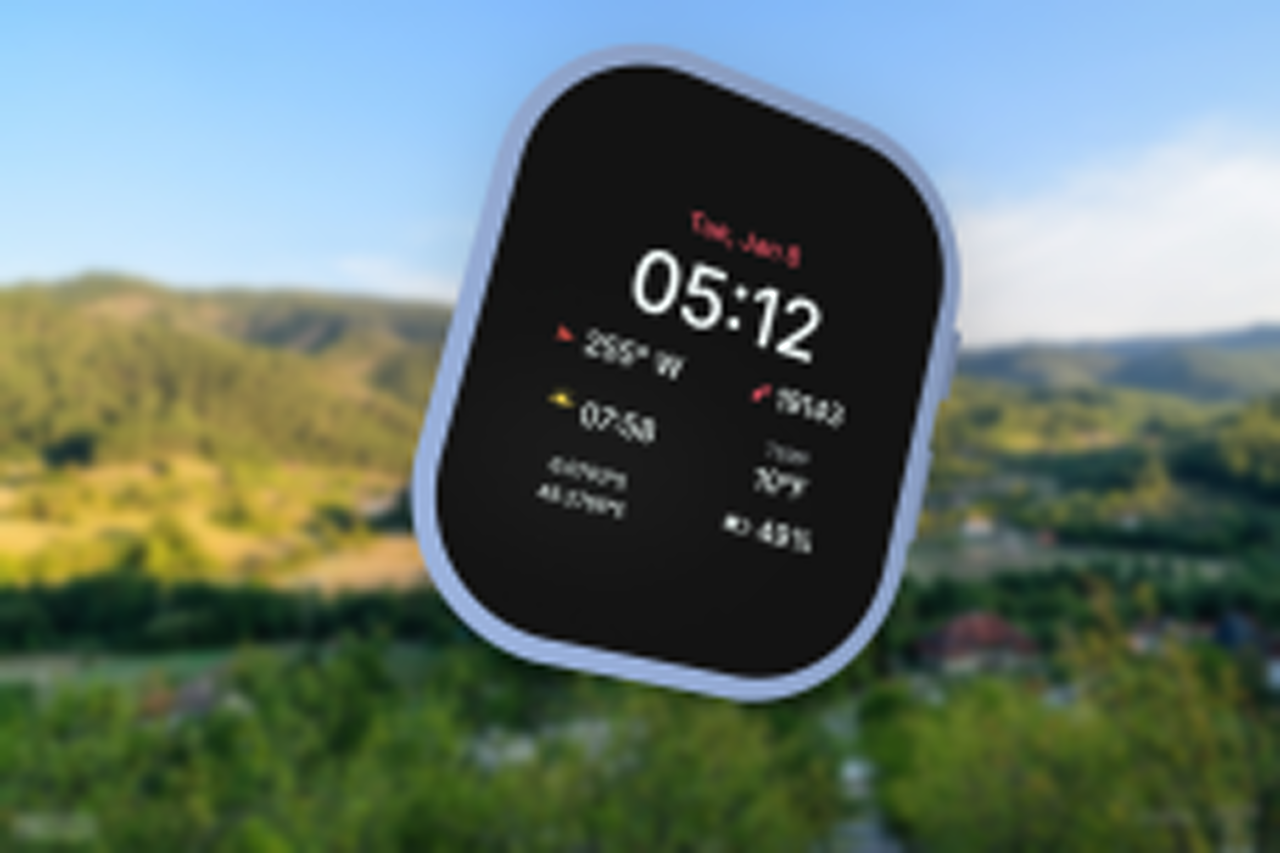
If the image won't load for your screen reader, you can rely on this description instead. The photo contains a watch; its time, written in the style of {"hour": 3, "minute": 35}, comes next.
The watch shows {"hour": 5, "minute": 12}
